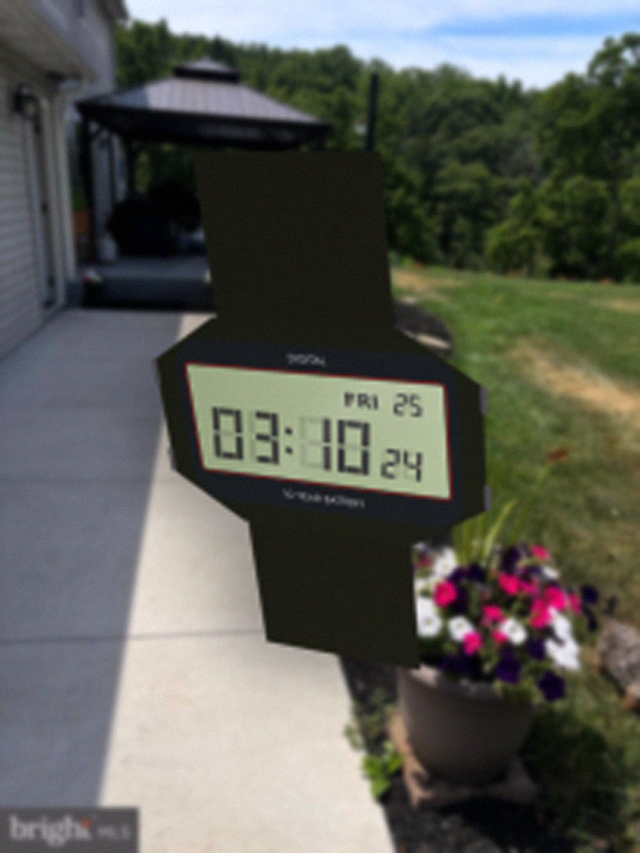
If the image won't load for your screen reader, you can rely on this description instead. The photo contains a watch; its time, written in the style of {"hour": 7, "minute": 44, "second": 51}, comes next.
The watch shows {"hour": 3, "minute": 10, "second": 24}
